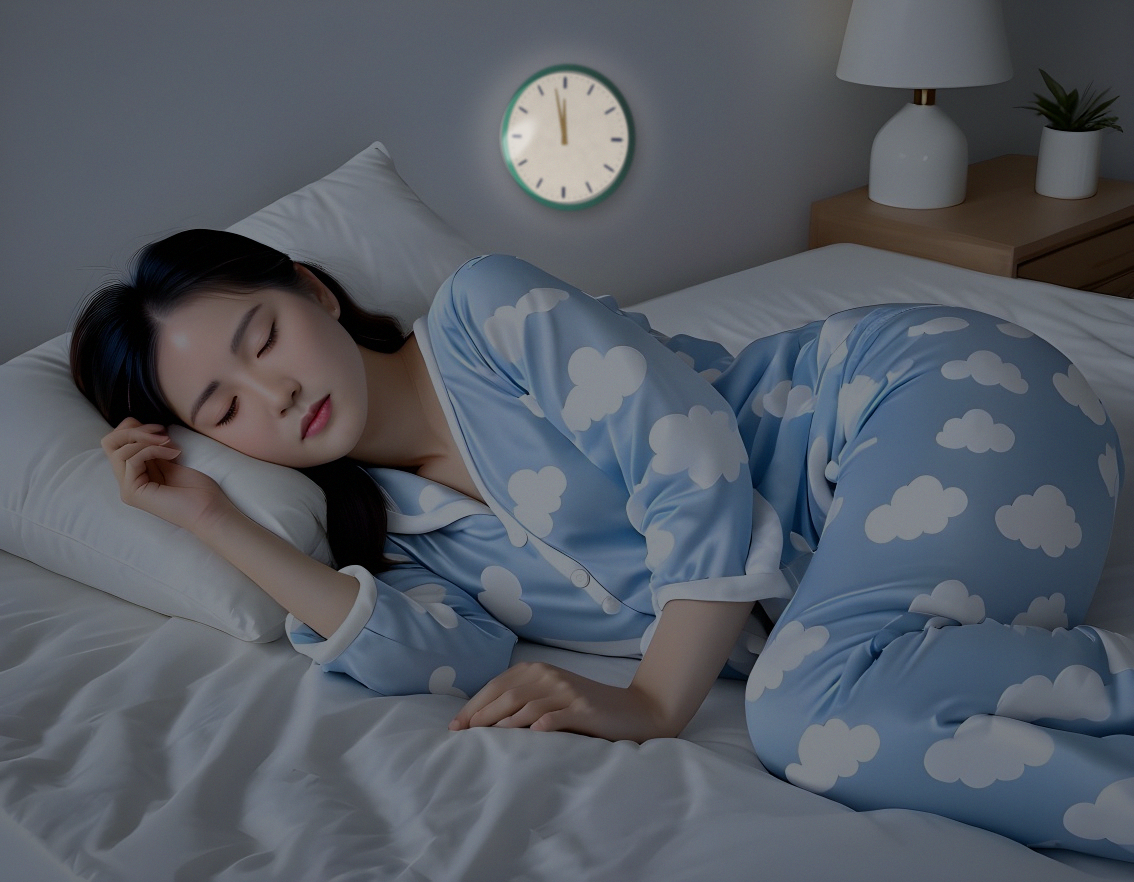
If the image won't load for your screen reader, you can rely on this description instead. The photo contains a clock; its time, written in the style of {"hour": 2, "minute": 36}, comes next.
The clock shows {"hour": 11, "minute": 58}
